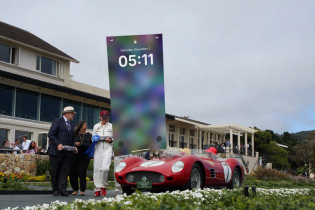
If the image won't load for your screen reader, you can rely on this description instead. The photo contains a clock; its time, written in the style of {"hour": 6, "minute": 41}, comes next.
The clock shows {"hour": 5, "minute": 11}
